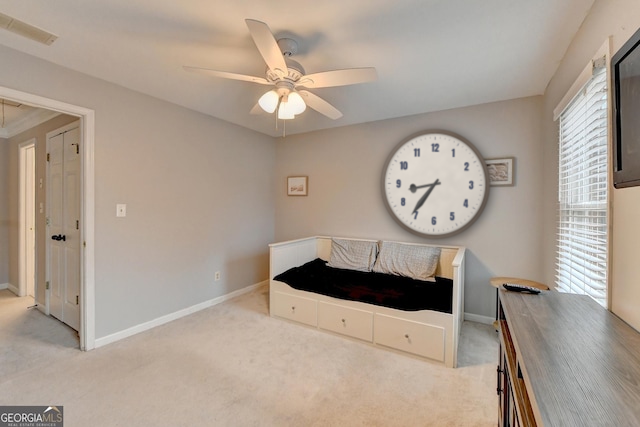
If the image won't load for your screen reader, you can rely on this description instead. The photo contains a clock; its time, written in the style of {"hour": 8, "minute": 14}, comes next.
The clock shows {"hour": 8, "minute": 36}
